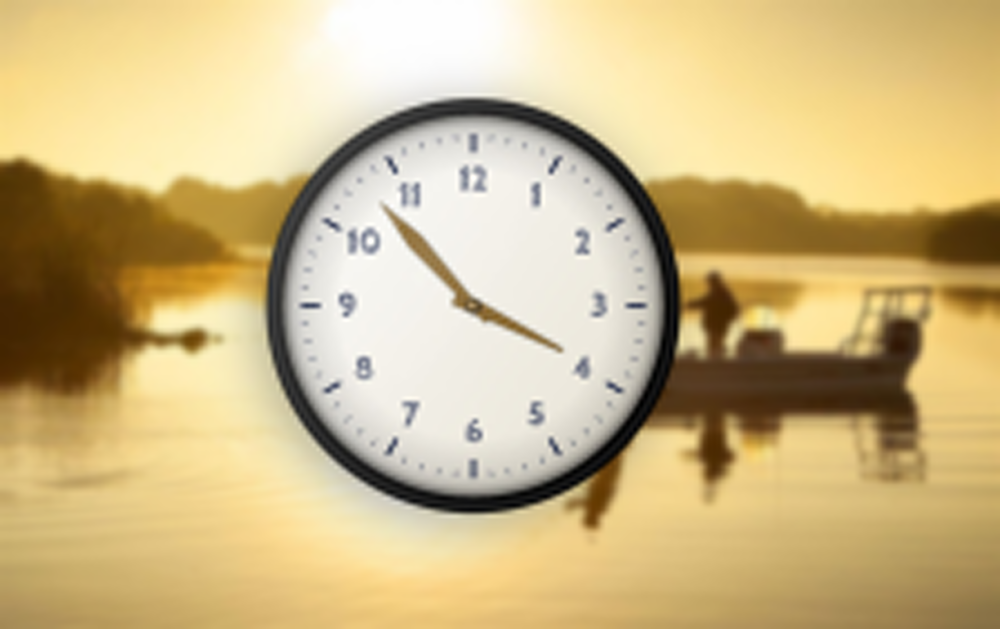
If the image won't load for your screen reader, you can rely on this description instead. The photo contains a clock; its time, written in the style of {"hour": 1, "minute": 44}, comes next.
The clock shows {"hour": 3, "minute": 53}
